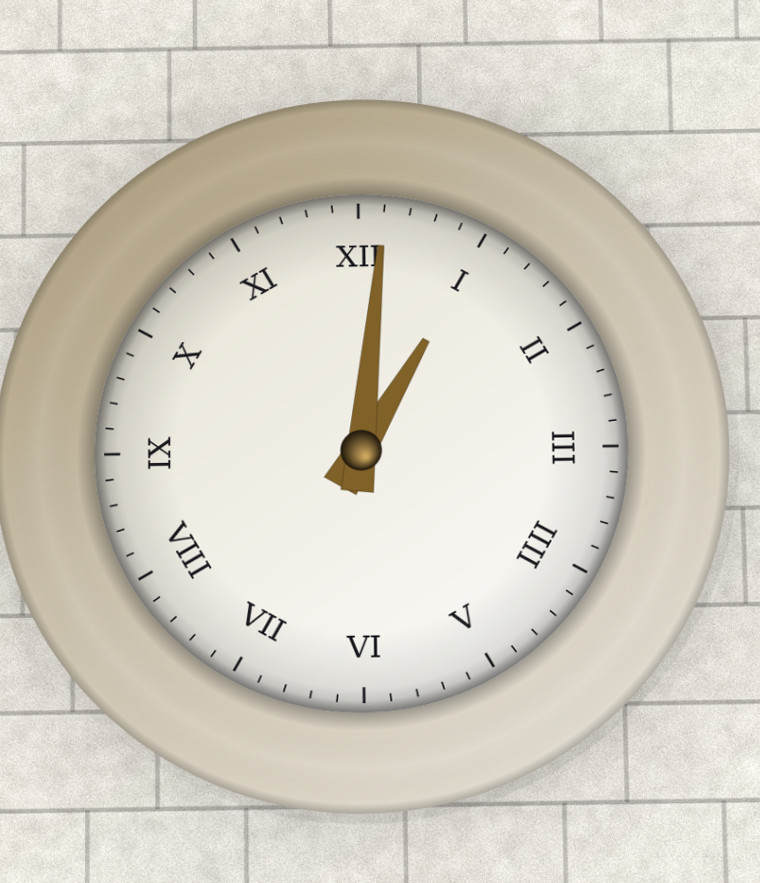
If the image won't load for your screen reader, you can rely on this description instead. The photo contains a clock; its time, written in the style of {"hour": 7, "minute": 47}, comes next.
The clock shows {"hour": 1, "minute": 1}
